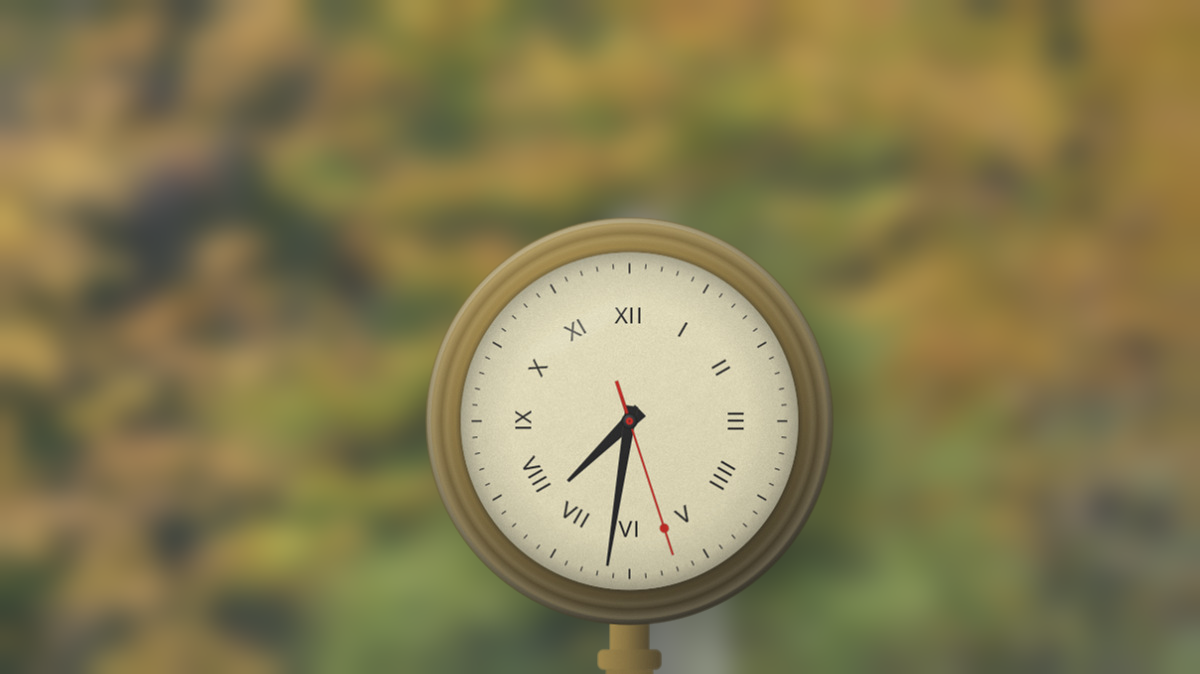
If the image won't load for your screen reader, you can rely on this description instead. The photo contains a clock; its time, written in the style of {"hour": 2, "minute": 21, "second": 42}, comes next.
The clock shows {"hour": 7, "minute": 31, "second": 27}
